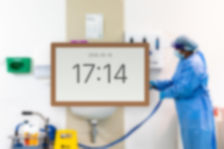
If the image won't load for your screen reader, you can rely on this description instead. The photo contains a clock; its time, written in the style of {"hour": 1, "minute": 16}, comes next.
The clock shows {"hour": 17, "minute": 14}
